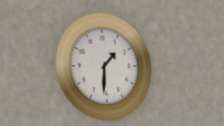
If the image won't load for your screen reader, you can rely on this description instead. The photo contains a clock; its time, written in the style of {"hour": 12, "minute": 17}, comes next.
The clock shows {"hour": 1, "minute": 31}
